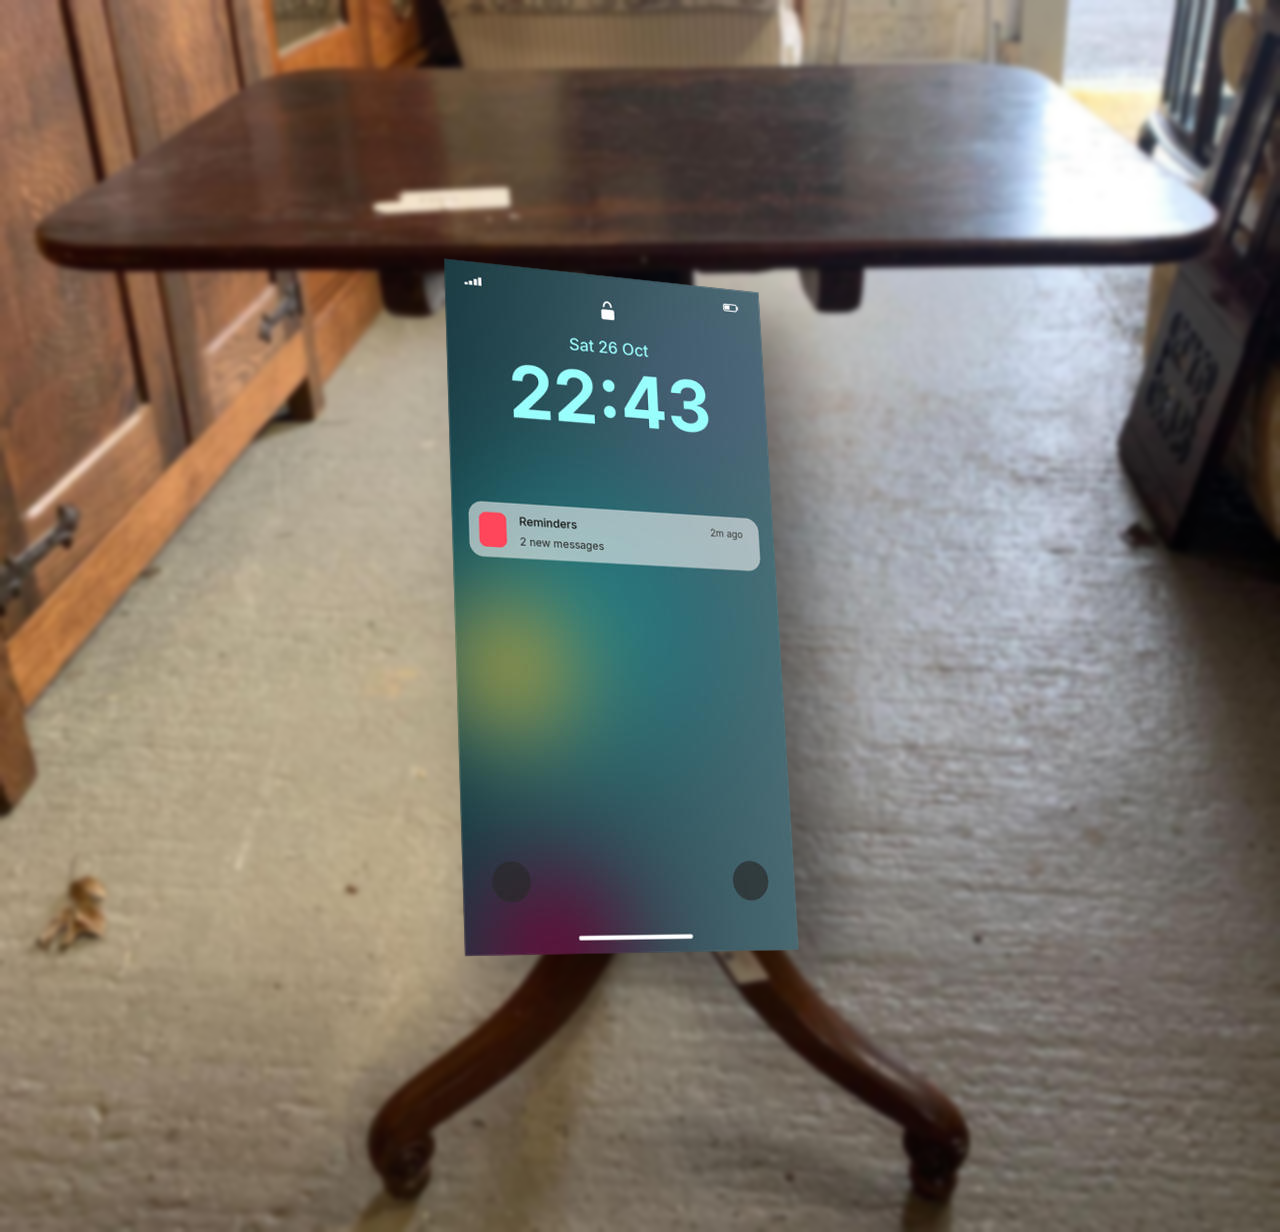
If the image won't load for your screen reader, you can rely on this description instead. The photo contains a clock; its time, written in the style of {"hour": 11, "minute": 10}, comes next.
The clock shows {"hour": 22, "minute": 43}
